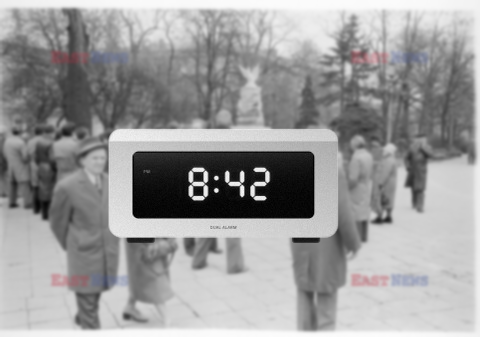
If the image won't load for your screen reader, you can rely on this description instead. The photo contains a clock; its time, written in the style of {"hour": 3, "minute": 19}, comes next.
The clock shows {"hour": 8, "minute": 42}
